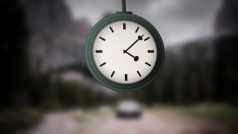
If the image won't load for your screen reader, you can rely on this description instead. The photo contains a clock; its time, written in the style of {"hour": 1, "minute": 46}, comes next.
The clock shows {"hour": 4, "minute": 8}
